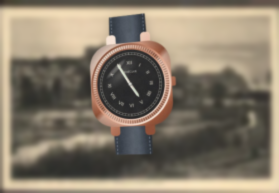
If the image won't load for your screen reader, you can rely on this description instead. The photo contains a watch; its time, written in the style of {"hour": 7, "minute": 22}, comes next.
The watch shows {"hour": 4, "minute": 55}
